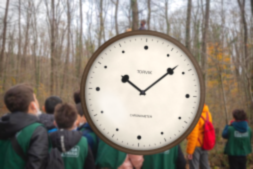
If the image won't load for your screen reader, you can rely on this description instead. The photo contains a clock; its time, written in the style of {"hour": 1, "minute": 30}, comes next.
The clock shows {"hour": 10, "minute": 8}
